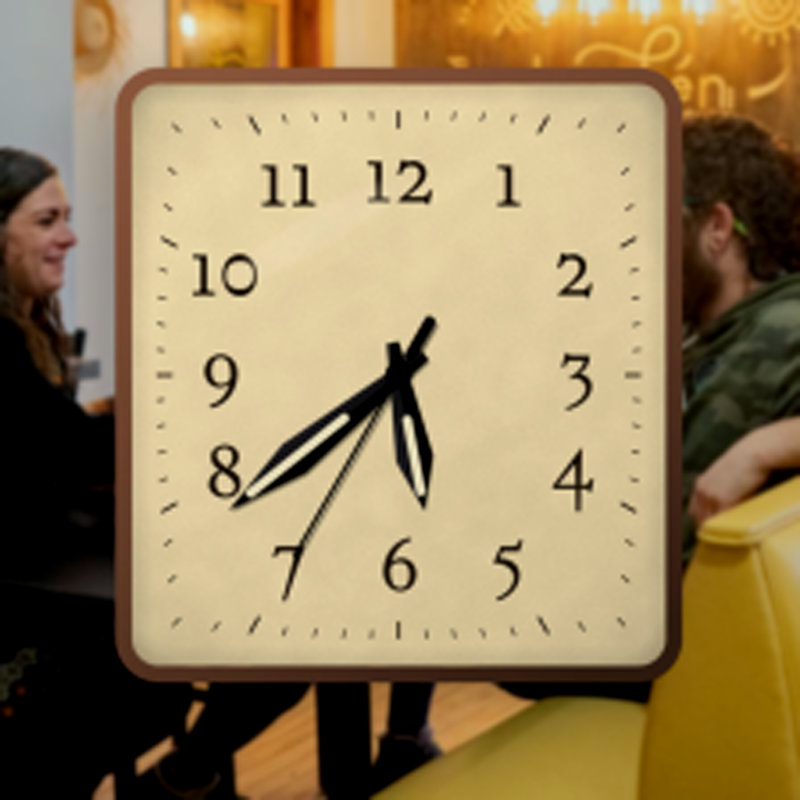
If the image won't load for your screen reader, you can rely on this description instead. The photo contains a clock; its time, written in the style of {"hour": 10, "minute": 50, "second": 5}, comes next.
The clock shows {"hour": 5, "minute": 38, "second": 35}
